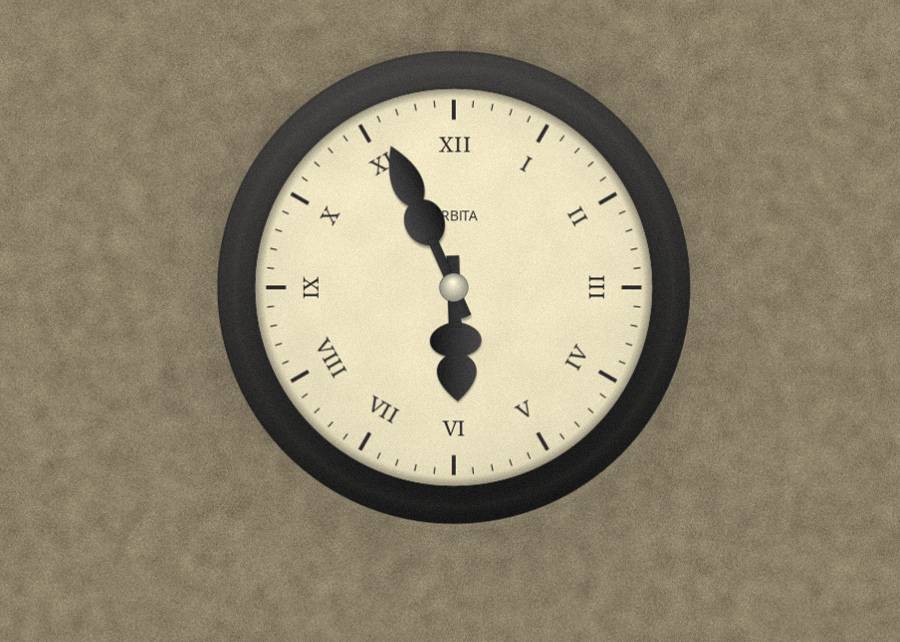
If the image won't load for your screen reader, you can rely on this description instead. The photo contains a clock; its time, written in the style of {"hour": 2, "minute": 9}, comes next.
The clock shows {"hour": 5, "minute": 56}
